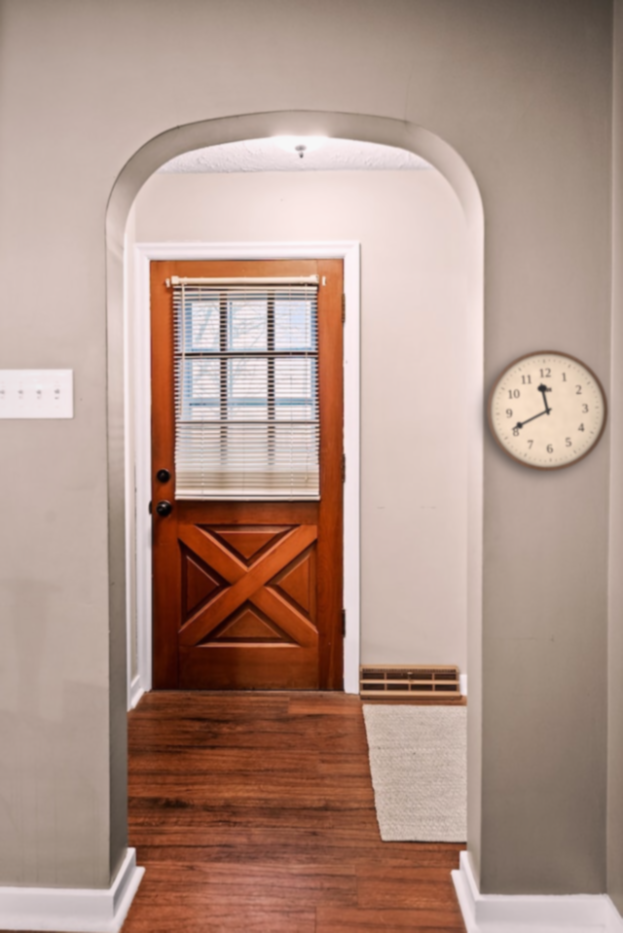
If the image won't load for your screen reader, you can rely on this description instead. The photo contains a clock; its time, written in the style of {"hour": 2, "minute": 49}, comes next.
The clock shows {"hour": 11, "minute": 41}
